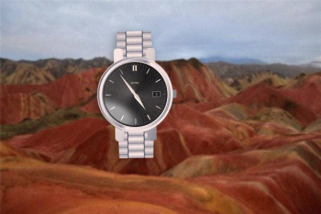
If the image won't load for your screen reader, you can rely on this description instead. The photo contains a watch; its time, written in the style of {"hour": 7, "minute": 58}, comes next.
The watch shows {"hour": 4, "minute": 54}
